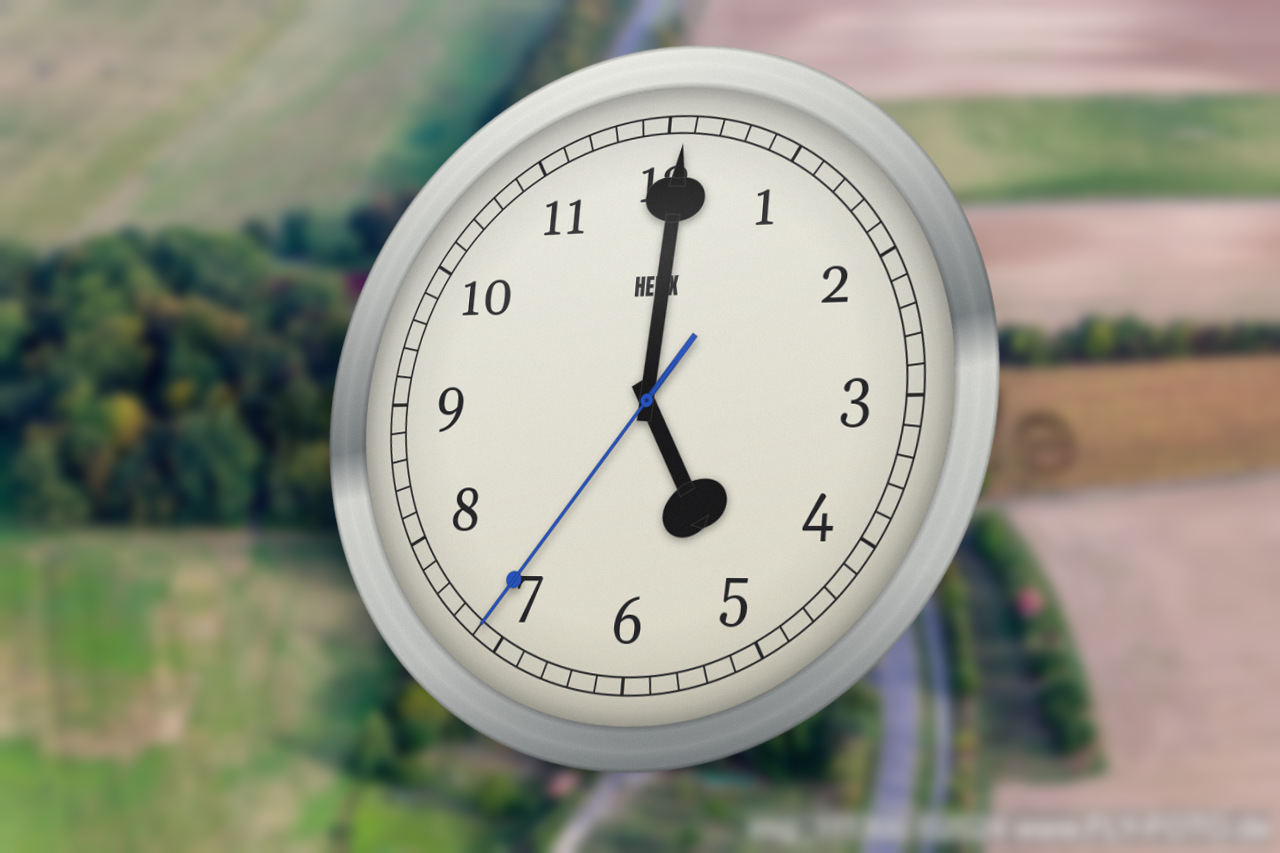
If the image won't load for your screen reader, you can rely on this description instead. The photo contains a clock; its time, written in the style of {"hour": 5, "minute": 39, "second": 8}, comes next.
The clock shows {"hour": 5, "minute": 0, "second": 36}
